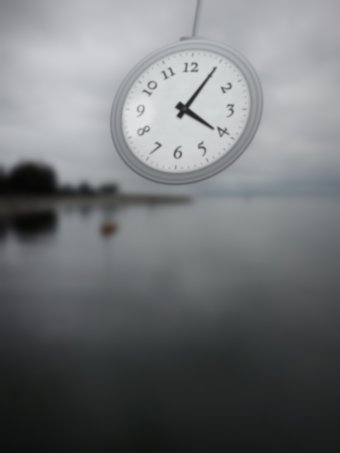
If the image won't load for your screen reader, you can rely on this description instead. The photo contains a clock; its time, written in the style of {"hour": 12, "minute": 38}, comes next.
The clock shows {"hour": 4, "minute": 5}
